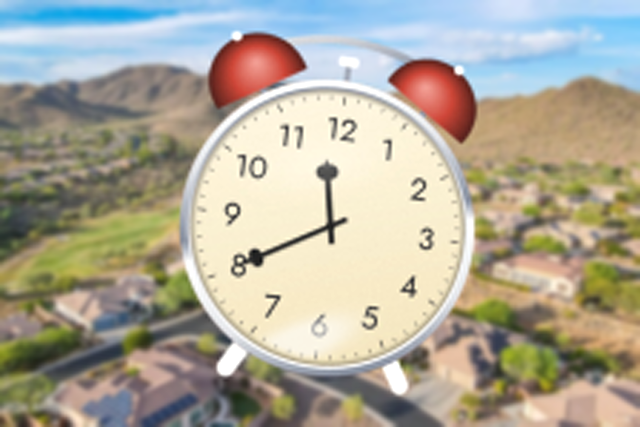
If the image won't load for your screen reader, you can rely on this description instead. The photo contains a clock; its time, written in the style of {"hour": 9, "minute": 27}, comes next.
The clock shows {"hour": 11, "minute": 40}
